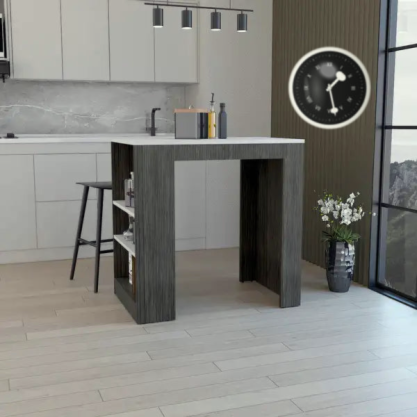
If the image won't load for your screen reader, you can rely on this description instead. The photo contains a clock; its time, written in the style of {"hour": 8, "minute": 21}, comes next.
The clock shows {"hour": 1, "minute": 28}
